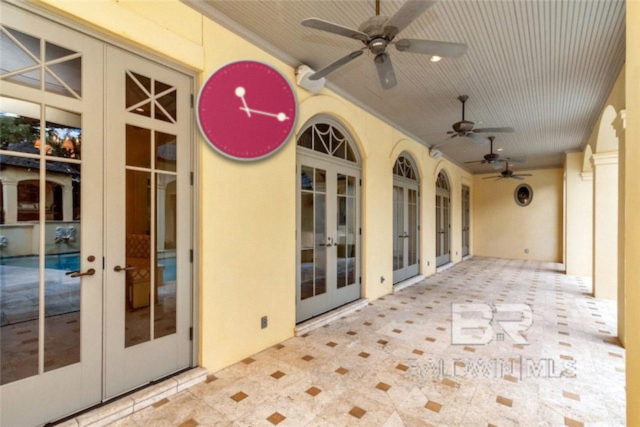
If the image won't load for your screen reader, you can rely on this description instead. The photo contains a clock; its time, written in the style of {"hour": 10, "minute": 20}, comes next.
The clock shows {"hour": 11, "minute": 17}
